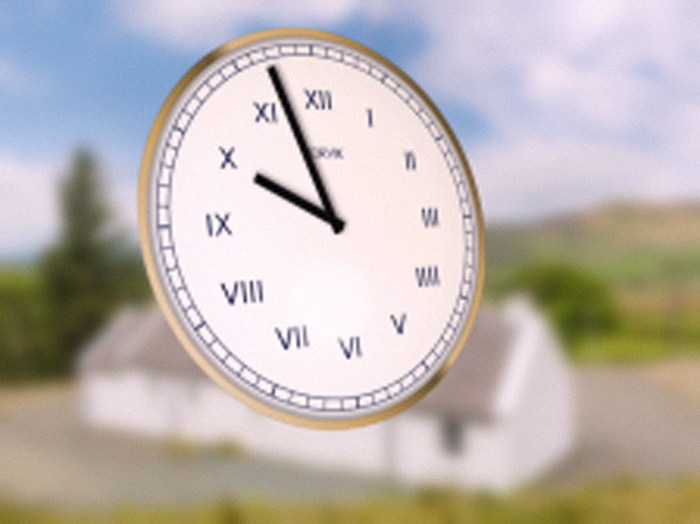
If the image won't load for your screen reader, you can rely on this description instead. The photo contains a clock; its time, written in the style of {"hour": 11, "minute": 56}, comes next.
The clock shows {"hour": 9, "minute": 57}
